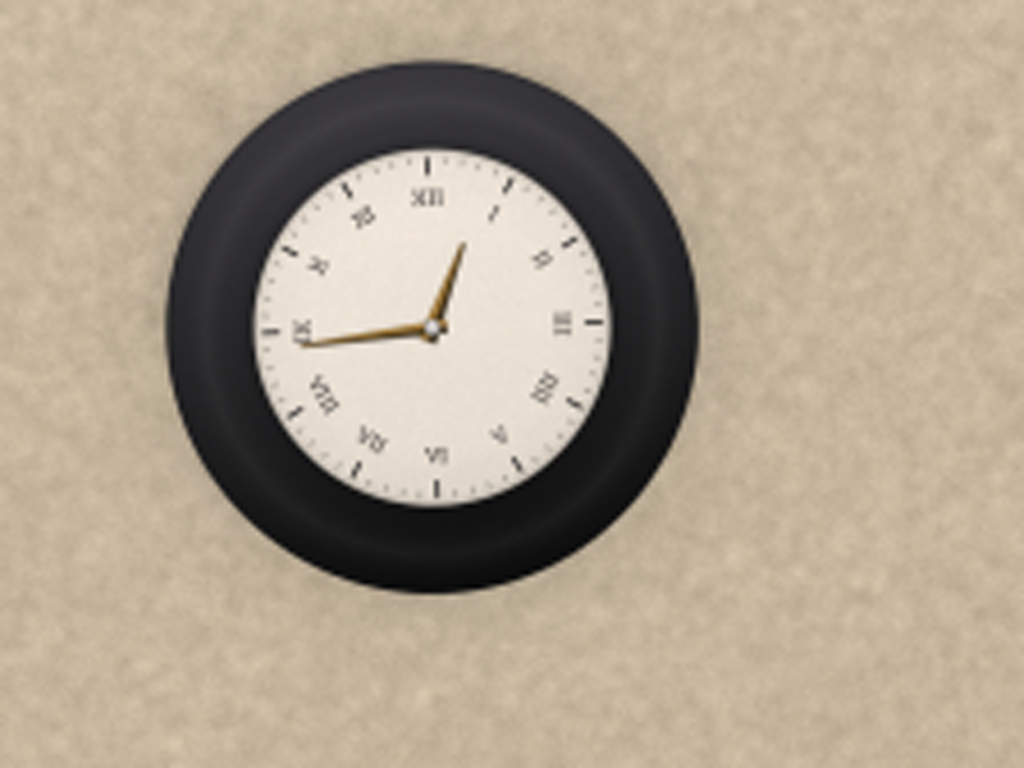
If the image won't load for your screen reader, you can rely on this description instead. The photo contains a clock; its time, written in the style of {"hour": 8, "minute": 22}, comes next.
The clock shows {"hour": 12, "minute": 44}
